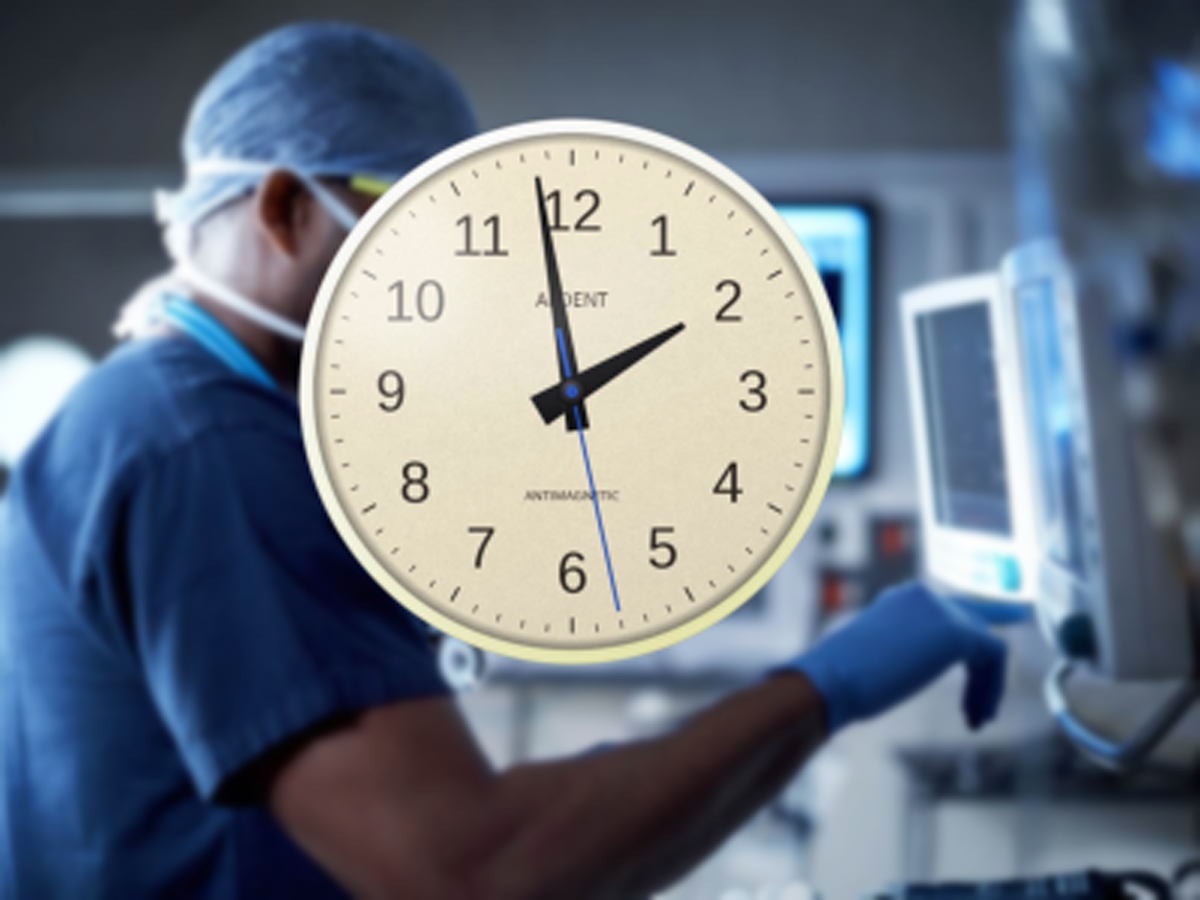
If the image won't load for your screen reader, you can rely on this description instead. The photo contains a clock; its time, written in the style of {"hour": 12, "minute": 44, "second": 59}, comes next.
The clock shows {"hour": 1, "minute": 58, "second": 28}
